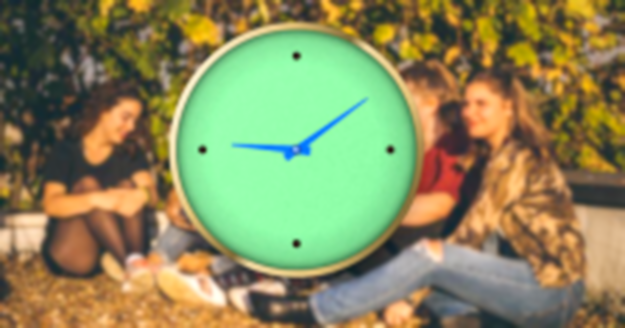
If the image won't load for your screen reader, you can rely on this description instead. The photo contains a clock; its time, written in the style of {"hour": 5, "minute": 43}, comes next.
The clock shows {"hour": 9, "minute": 9}
